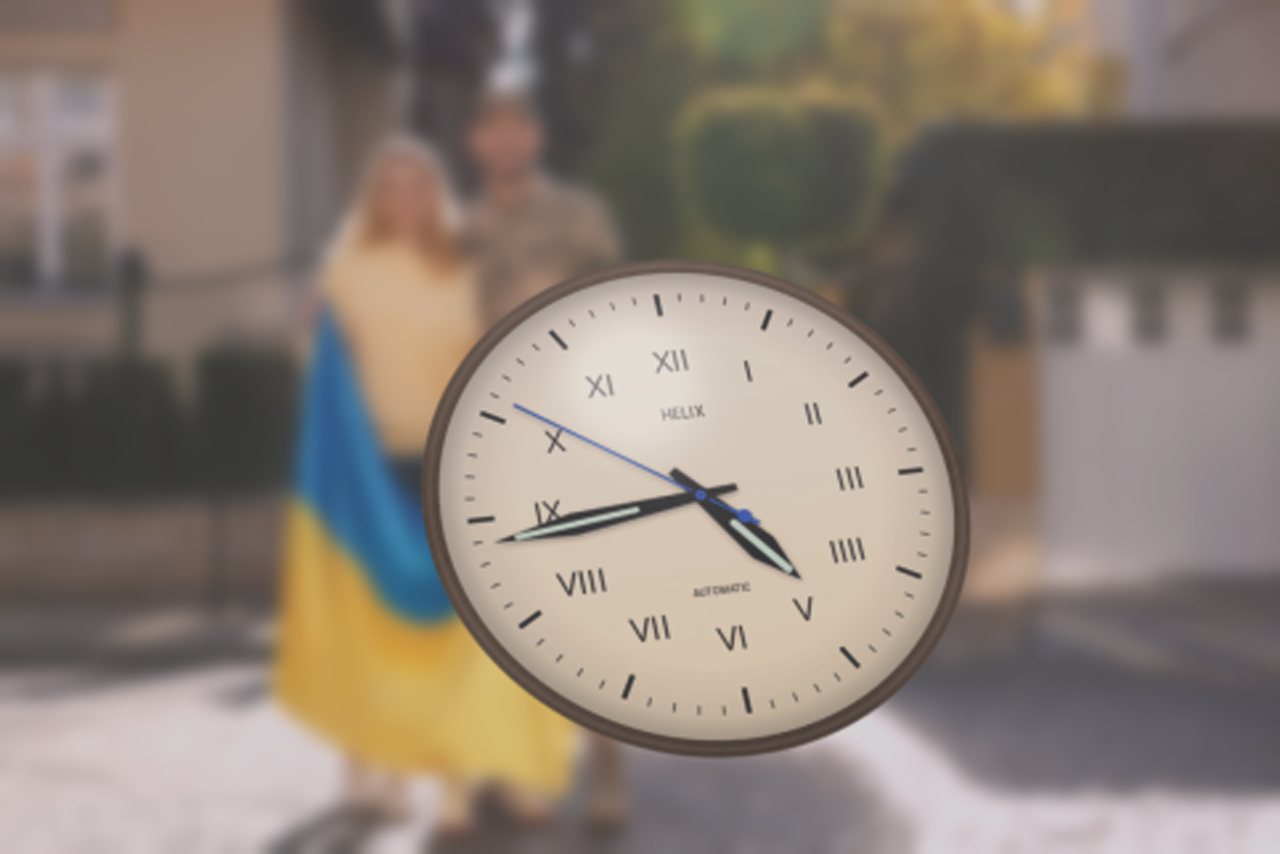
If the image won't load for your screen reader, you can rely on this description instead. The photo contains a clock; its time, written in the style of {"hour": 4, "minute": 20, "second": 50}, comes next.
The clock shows {"hour": 4, "minute": 43, "second": 51}
